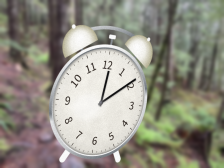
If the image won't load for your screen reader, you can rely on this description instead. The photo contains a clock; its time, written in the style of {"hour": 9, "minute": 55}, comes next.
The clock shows {"hour": 12, "minute": 9}
